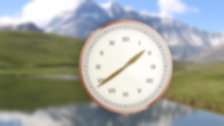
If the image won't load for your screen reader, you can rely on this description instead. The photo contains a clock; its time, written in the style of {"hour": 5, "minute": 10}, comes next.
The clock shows {"hour": 1, "minute": 39}
